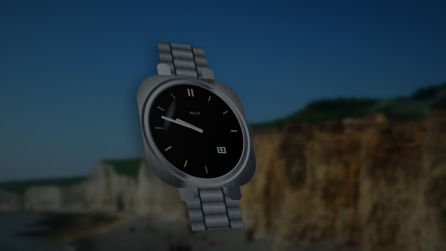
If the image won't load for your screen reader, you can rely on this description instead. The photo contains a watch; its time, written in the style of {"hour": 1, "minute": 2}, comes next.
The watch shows {"hour": 9, "minute": 48}
